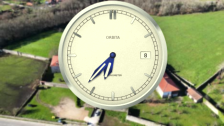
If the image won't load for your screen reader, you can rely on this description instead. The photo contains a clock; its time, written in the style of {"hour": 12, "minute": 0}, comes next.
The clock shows {"hour": 6, "minute": 37}
